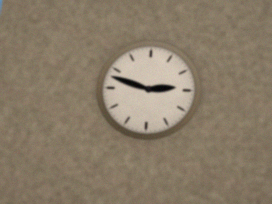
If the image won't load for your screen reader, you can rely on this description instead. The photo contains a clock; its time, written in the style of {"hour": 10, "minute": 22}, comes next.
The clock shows {"hour": 2, "minute": 48}
